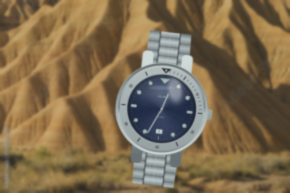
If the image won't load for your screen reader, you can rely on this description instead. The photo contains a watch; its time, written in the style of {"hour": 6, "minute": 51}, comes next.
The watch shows {"hour": 12, "minute": 34}
